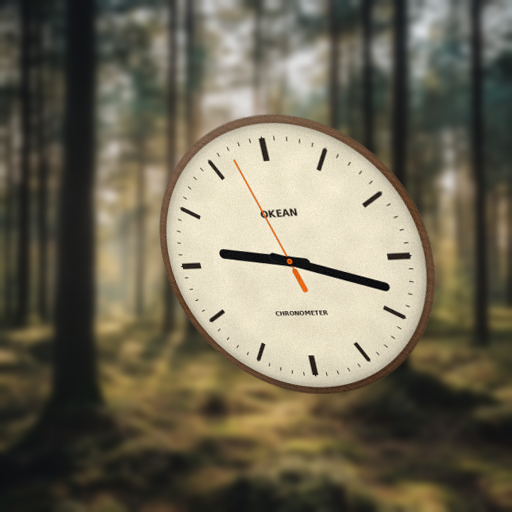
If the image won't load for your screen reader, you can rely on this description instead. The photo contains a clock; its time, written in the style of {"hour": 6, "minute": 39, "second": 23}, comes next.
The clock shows {"hour": 9, "minute": 17, "second": 57}
